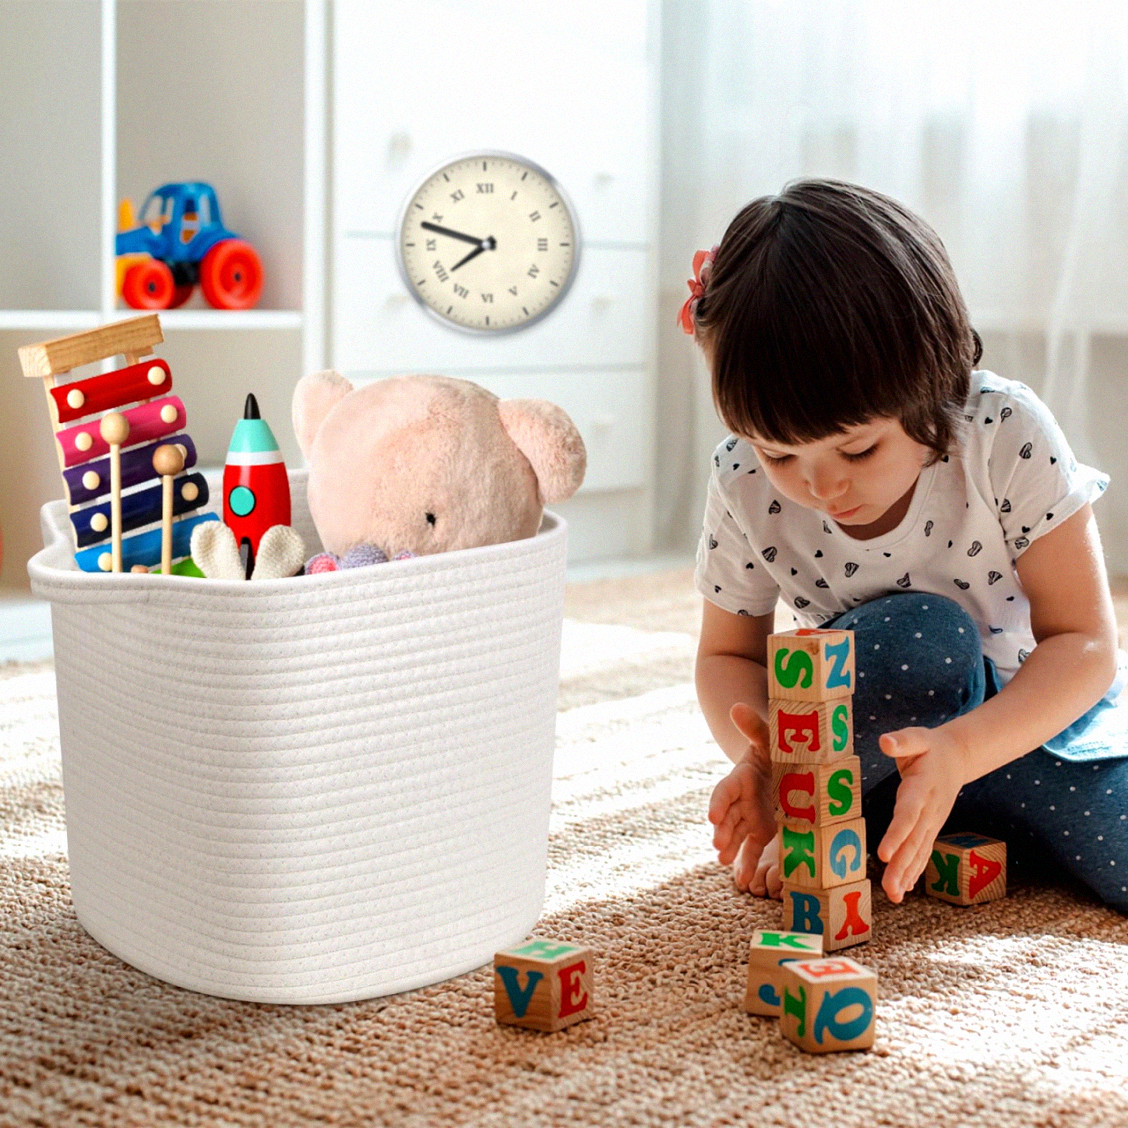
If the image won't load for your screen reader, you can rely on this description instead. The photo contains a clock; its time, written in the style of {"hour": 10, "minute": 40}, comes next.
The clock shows {"hour": 7, "minute": 48}
